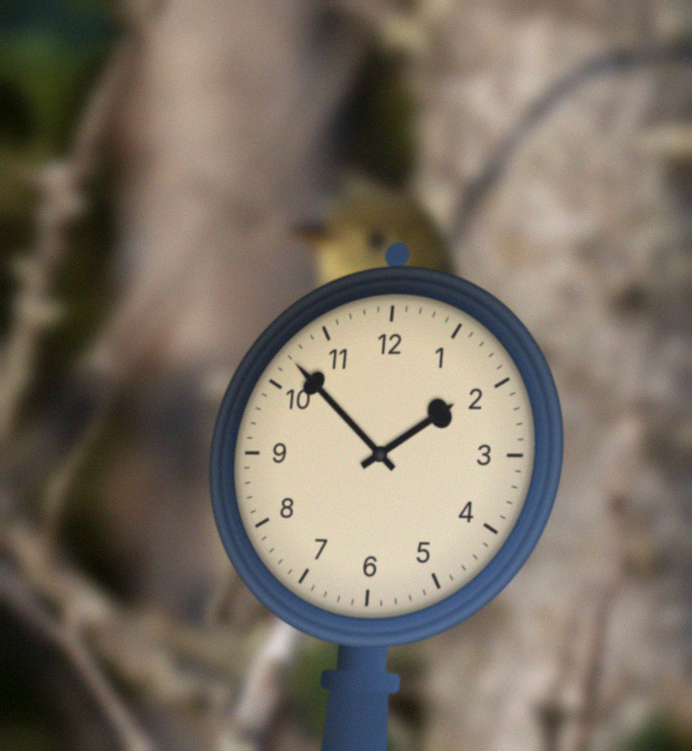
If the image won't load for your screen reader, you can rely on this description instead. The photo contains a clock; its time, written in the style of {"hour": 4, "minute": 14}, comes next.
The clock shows {"hour": 1, "minute": 52}
